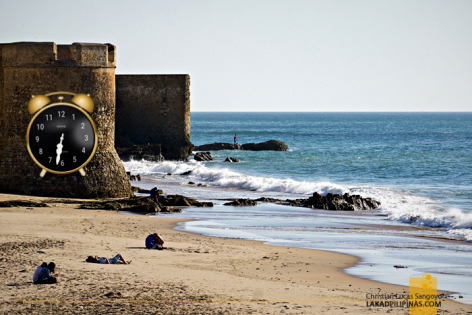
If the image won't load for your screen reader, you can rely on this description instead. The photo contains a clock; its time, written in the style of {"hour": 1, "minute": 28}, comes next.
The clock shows {"hour": 6, "minute": 32}
